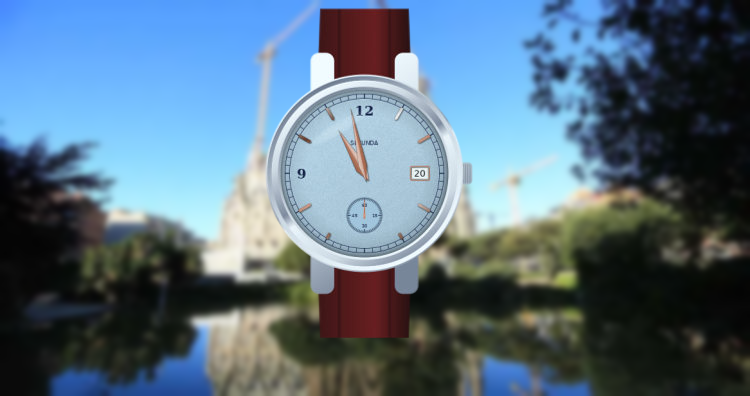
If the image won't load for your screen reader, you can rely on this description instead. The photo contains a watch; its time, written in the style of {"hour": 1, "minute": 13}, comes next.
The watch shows {"hour": 10, "minute": 58}
